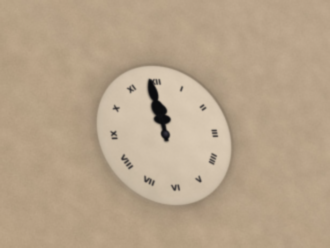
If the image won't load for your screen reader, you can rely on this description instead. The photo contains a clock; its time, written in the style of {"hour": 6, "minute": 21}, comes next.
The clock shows {"hour": 11, "minute": 59}
